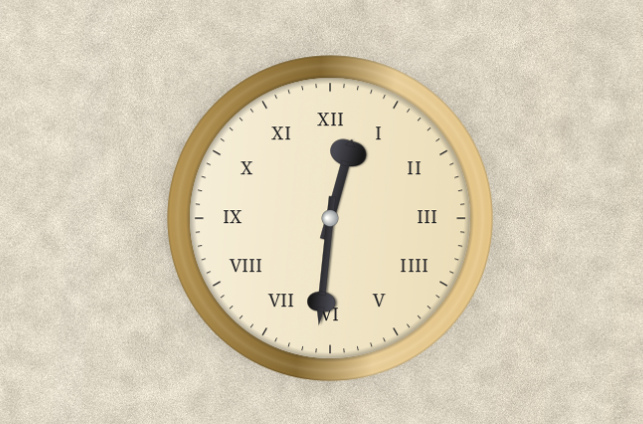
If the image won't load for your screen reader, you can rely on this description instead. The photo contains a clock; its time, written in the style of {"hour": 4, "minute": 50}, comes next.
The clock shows {"hour": 12, "minute": 31}
